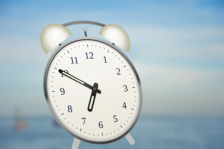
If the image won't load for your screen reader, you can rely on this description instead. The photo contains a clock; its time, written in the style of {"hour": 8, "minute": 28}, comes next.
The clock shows {"hour": 6, "minute": 50}
